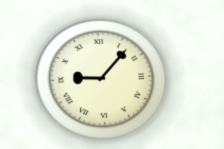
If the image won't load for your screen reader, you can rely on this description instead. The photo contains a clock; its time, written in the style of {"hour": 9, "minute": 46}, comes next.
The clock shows {"hour": 9, "minute": 7}
